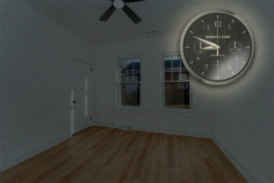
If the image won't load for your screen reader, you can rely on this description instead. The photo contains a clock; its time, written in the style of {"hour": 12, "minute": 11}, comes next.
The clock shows {"hour": 8, "minute": 49}
